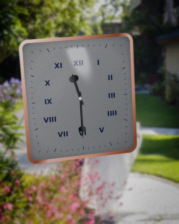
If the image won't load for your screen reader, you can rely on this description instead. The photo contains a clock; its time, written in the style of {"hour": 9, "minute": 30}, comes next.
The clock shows {"hour": 11, "minute": 30}
